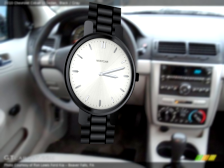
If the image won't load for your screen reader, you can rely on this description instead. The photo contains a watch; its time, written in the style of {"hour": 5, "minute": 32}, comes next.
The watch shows {"hour": 3, "minute": 12}
